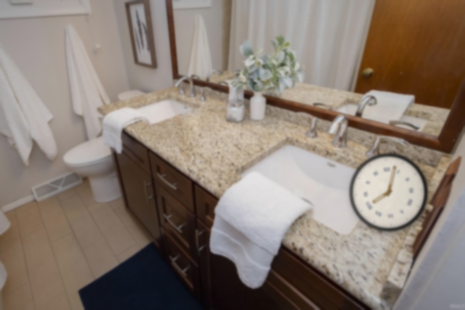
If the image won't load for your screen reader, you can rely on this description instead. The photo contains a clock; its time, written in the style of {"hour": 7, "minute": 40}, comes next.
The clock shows {"hour": 8, "minute": 3}
